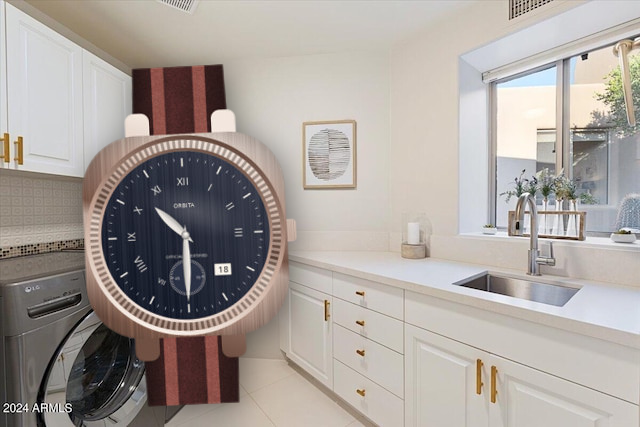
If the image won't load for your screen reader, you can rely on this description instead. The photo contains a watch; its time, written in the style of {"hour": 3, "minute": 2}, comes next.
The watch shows {"hour": 10, "minute": 30}
